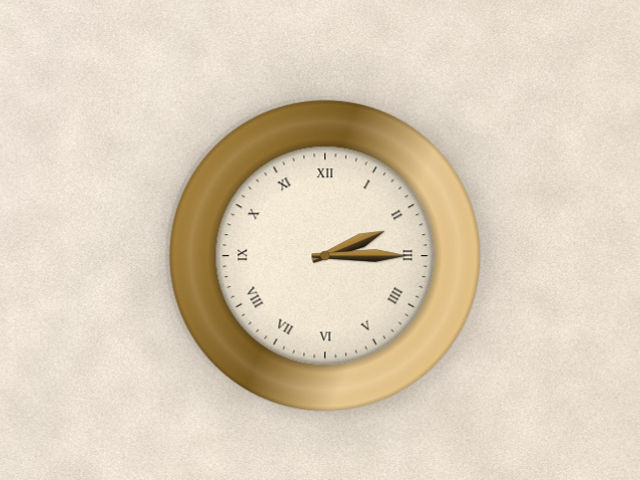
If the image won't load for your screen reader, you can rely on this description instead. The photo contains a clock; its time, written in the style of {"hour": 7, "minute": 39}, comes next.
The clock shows {"hour": 2, "minute": 15}
